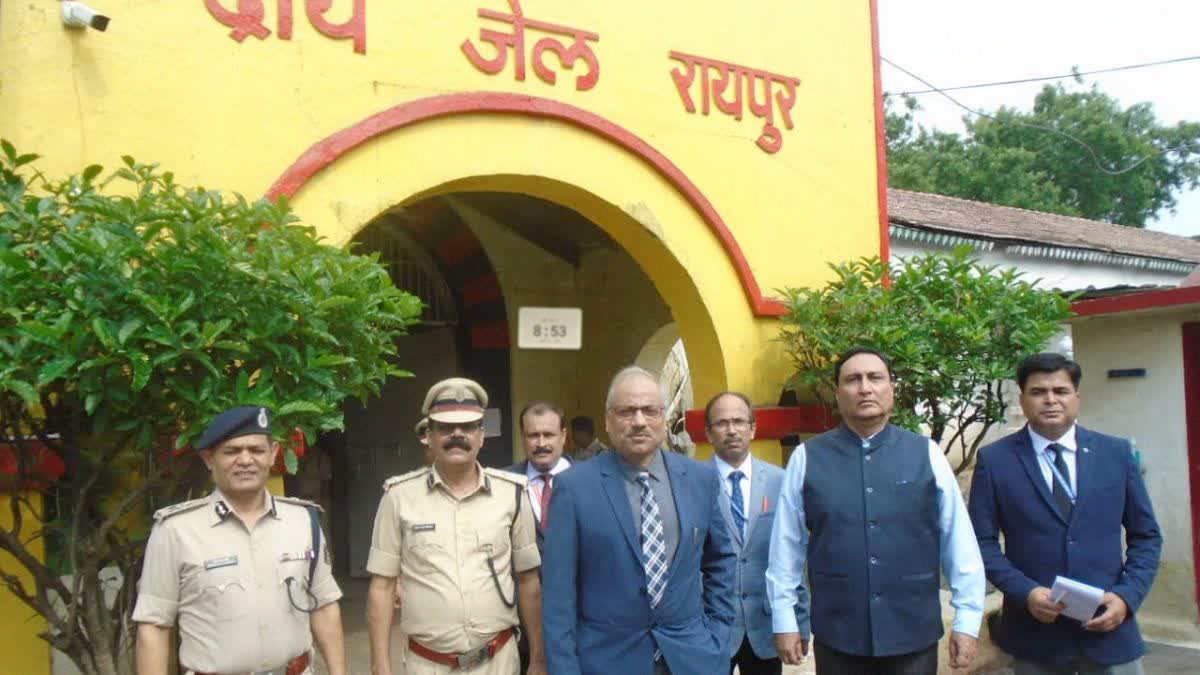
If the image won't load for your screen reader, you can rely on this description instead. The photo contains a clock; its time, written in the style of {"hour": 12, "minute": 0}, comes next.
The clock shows {"hour": 8, "minute": 53}
